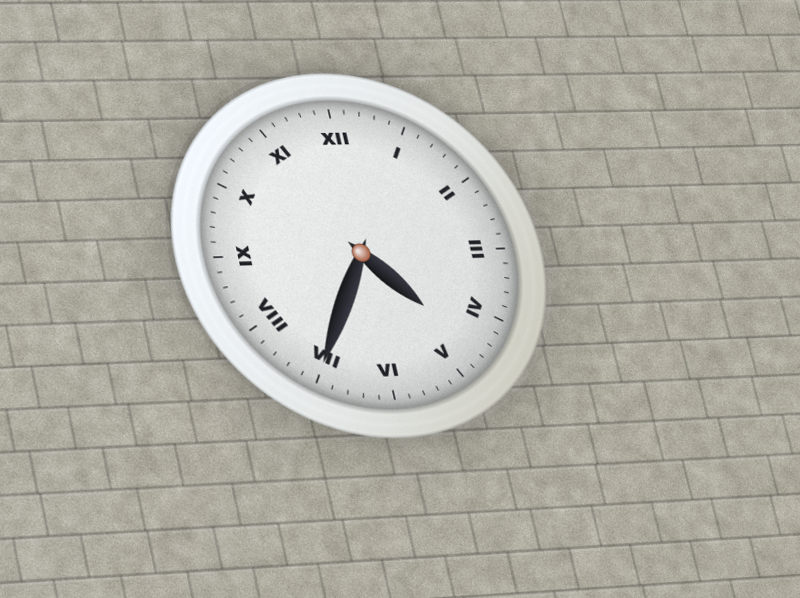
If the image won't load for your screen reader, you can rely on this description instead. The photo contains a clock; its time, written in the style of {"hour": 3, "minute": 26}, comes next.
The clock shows {"hour": 4, "minute": 35}
